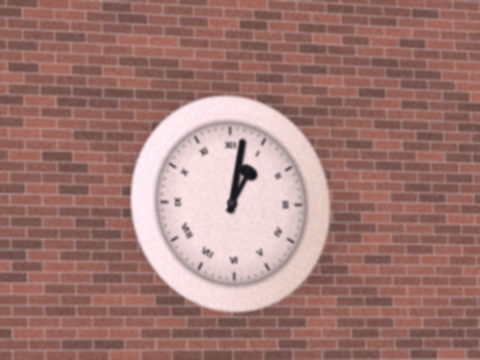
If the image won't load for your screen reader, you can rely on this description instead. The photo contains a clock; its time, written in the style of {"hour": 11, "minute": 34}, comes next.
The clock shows {"hour": 1, "minute": 2}
